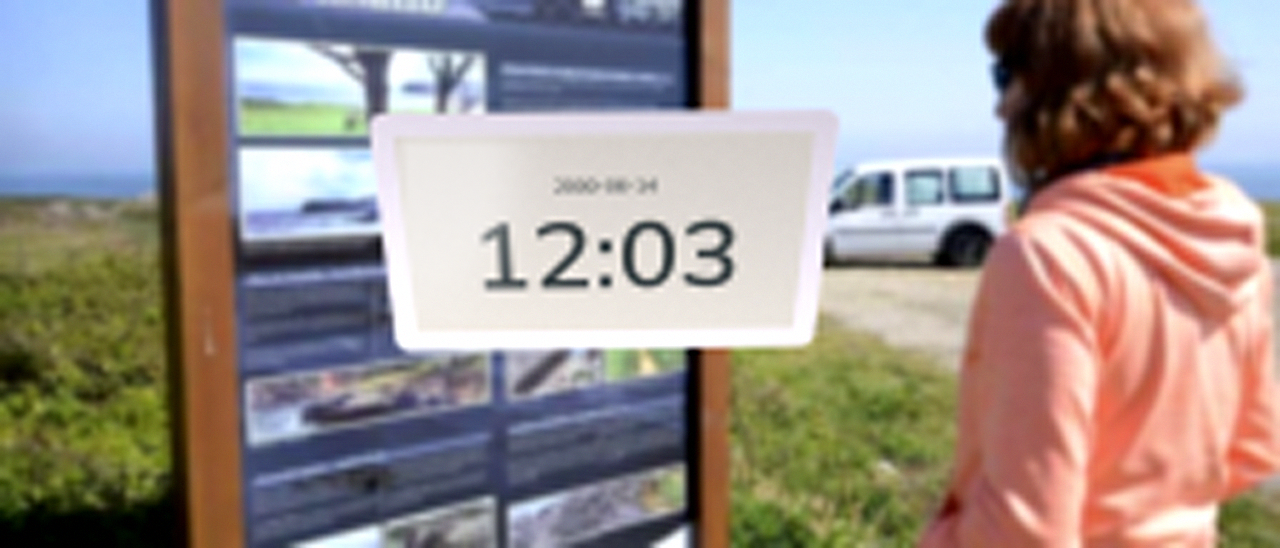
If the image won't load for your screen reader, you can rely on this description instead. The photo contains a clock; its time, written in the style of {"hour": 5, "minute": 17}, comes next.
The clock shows {"hour": 12, "minute": 3}
